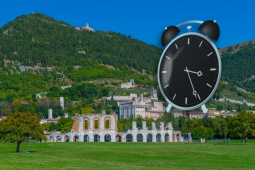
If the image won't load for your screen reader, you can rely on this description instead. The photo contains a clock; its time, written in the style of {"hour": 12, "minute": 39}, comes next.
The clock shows {"hour": 3, "minute": 26}
